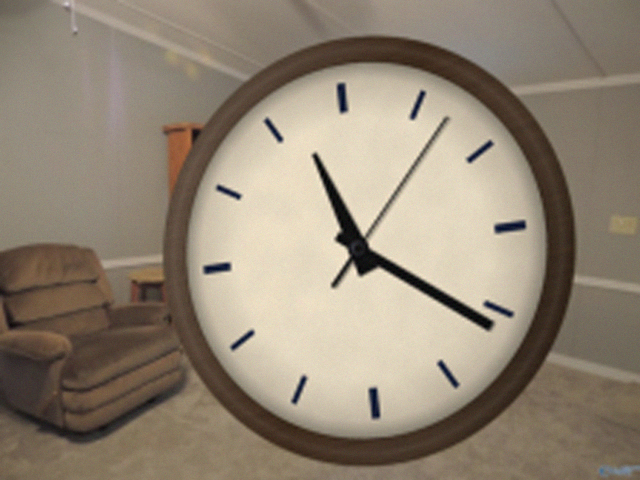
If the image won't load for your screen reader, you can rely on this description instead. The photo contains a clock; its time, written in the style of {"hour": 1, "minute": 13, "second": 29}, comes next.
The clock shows {"hour": 11, "minute": 21, "second": 7}
